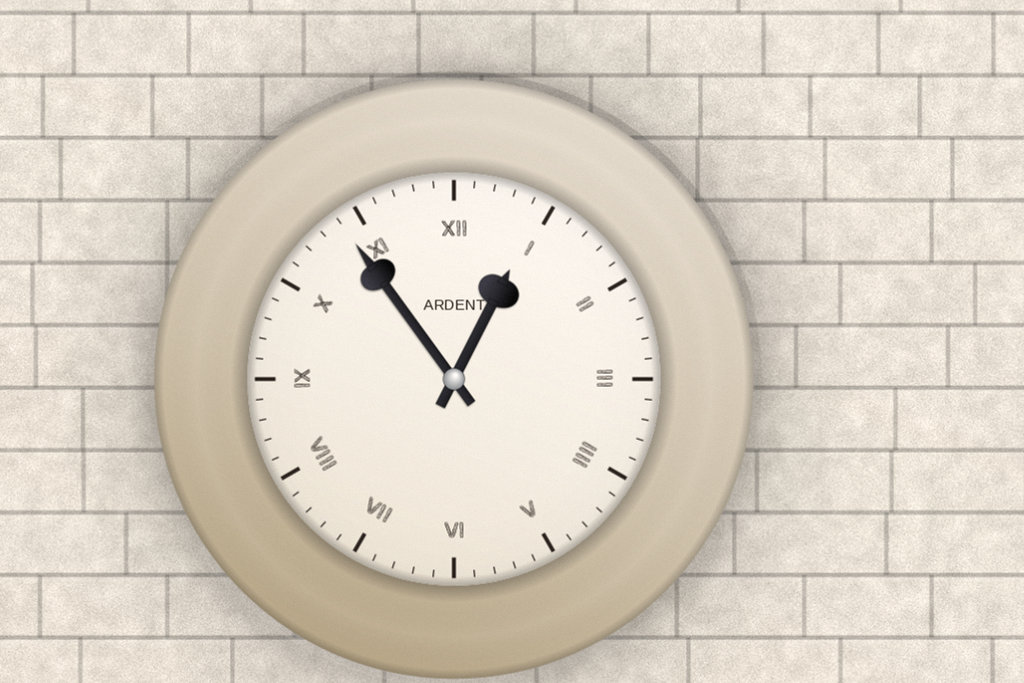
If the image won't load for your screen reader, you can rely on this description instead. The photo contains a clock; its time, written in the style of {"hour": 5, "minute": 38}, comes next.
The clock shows {"hour": 12, "minute": 54}
